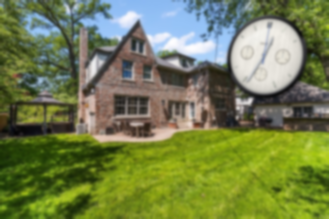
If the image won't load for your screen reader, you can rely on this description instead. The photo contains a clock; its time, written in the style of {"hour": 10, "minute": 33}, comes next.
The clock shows {"hour": 12, "minute": 34}
